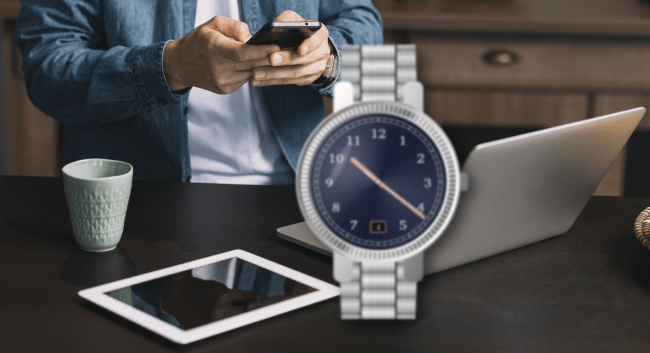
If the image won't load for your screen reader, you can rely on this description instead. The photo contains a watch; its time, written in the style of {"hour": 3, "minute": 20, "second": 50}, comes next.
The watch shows {"hour": 10, "minute": 21, "second": 21}
